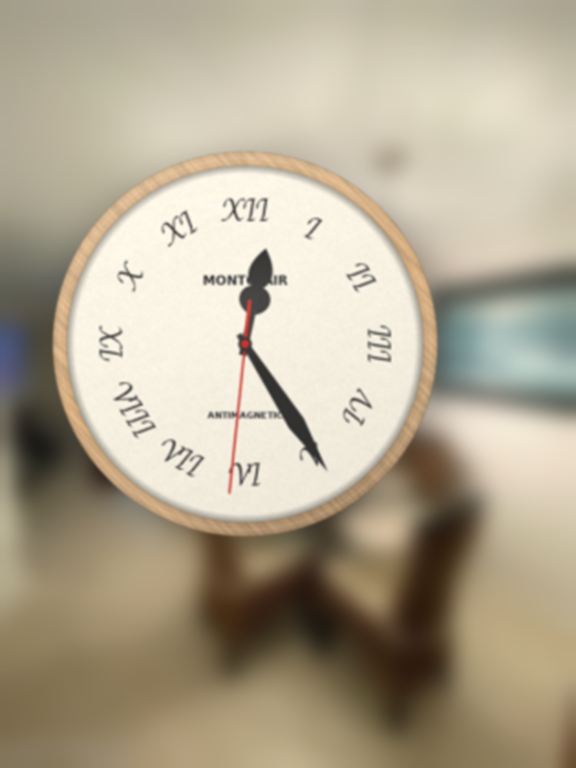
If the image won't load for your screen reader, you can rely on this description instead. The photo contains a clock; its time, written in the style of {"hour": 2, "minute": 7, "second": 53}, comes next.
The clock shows {"hour": 12, "minute": 24, "second": 31}
